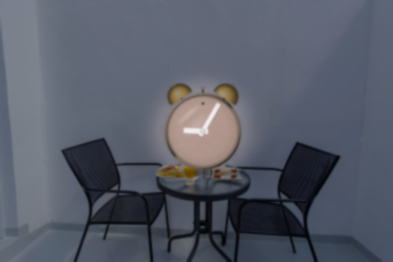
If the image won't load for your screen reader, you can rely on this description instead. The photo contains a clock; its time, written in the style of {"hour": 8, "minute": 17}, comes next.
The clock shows {"hour": 9, "minute": 5}
